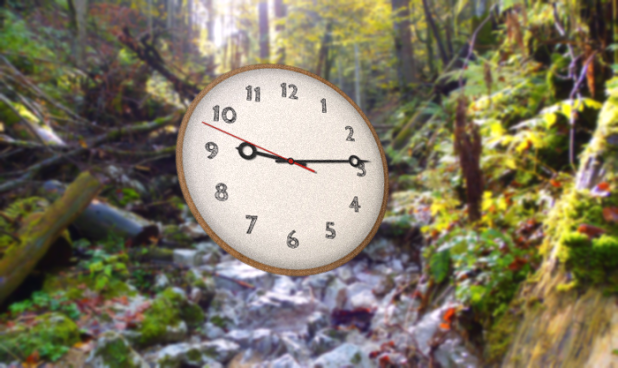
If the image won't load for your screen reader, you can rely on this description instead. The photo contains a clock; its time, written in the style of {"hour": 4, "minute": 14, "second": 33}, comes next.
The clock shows {"hour": 9, "minute": 13, "second": 48}
